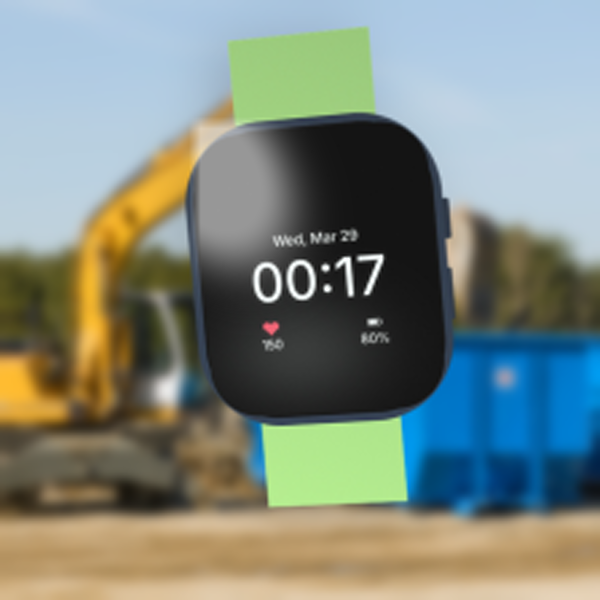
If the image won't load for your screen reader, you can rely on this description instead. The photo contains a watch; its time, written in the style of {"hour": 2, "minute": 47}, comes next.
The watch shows {"hour": 0, "minute": 17}
